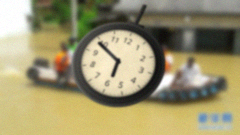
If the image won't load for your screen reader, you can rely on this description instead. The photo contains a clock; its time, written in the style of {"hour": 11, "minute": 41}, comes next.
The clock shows {"hour": 5, "minute": 49}
